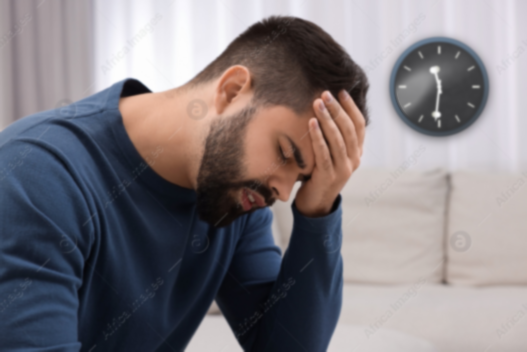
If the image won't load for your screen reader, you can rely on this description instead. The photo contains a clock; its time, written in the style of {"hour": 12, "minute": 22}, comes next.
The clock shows {"hour": 11, "minute": 31}
